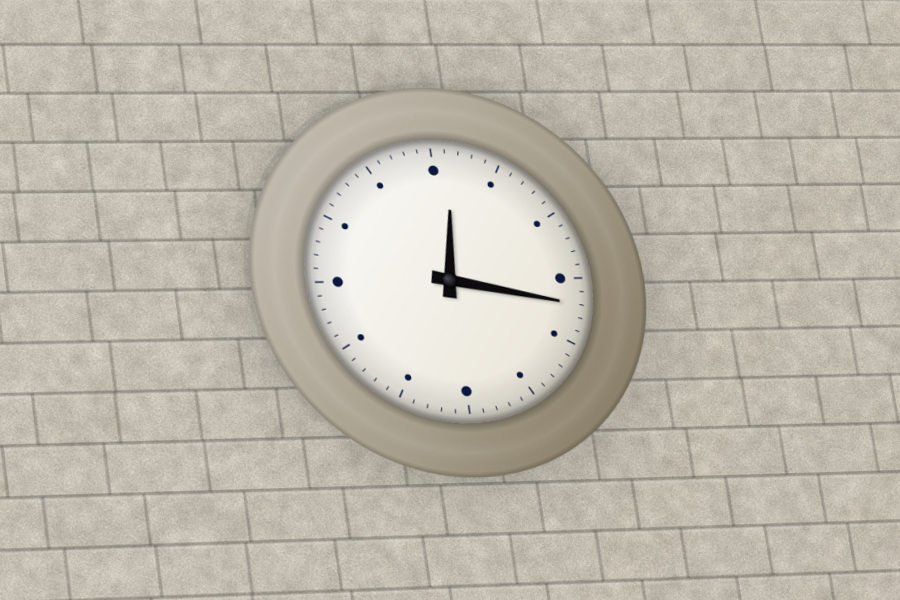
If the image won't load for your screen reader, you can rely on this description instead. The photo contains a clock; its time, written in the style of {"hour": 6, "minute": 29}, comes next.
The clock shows {"hour": 12, "minute": 17}
